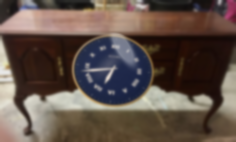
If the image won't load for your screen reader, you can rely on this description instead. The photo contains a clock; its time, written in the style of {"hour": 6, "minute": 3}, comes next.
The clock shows {"hour": 6, "minute": 43}
